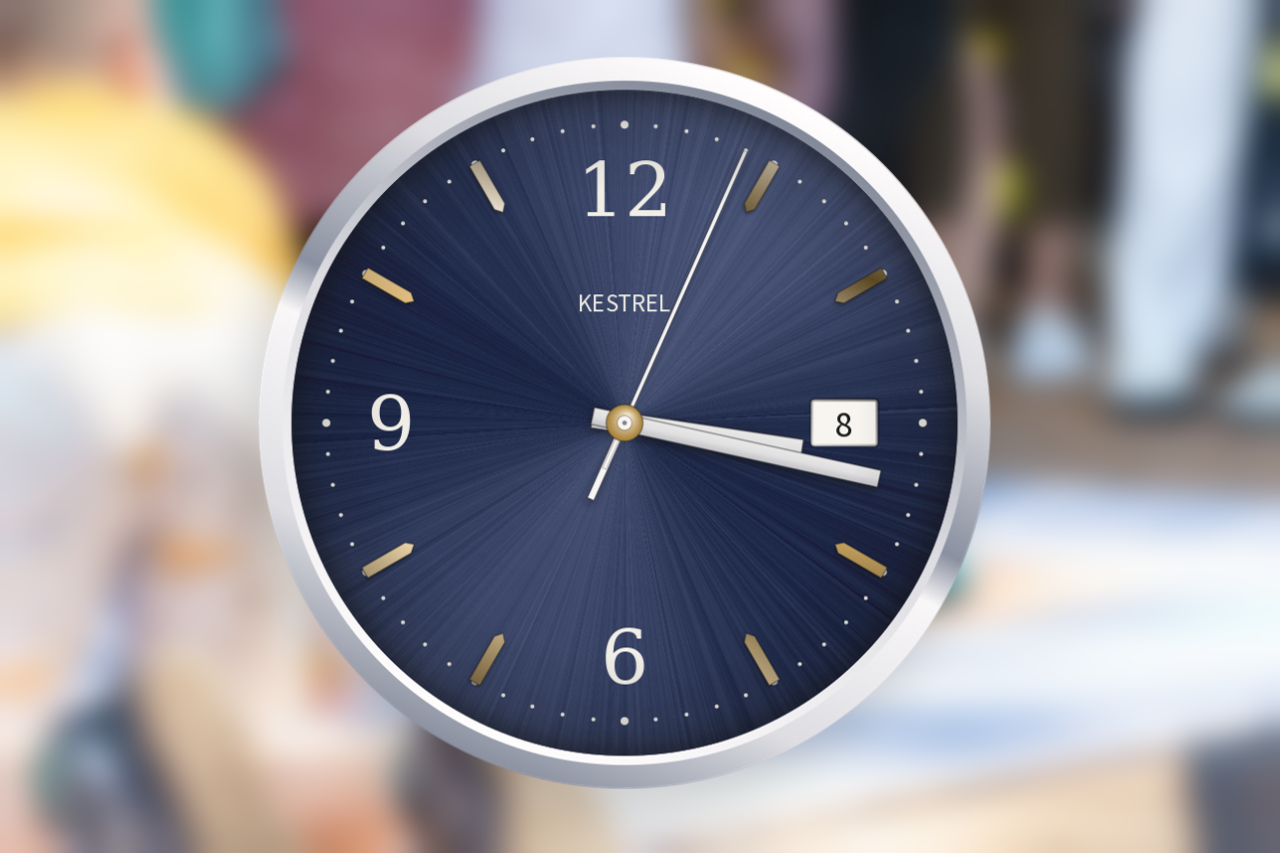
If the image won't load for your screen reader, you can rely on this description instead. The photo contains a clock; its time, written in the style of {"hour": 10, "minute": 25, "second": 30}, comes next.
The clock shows {"hour": 3, "minute": 17, "second": 4}
